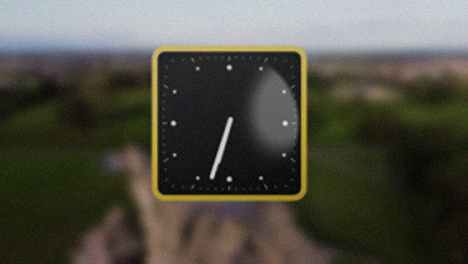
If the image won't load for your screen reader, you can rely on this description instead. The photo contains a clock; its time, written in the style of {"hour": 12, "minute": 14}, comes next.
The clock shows {"hour": 6, "minute": 33}
